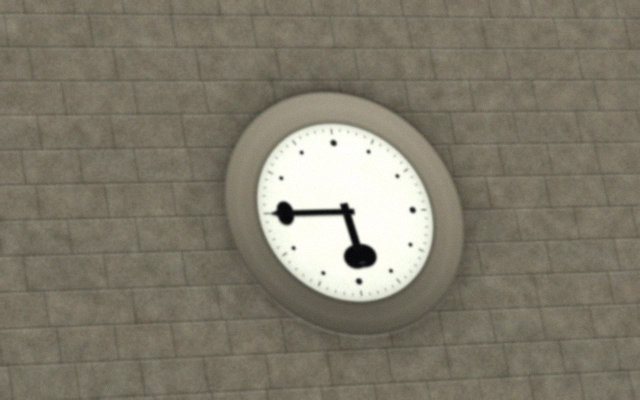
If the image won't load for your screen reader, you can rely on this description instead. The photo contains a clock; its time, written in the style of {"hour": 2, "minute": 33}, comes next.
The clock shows {"hour": 5, "minute": 45}
